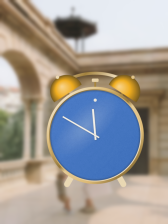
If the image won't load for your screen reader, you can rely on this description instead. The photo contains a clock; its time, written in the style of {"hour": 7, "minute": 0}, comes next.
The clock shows {"hour": 11, "minute": 50}
